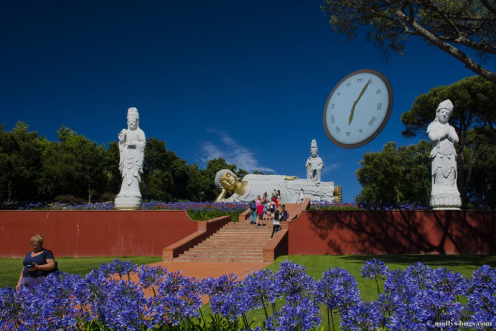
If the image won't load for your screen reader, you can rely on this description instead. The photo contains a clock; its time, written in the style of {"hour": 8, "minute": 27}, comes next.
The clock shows {"hour": 6, "minute": 4}
